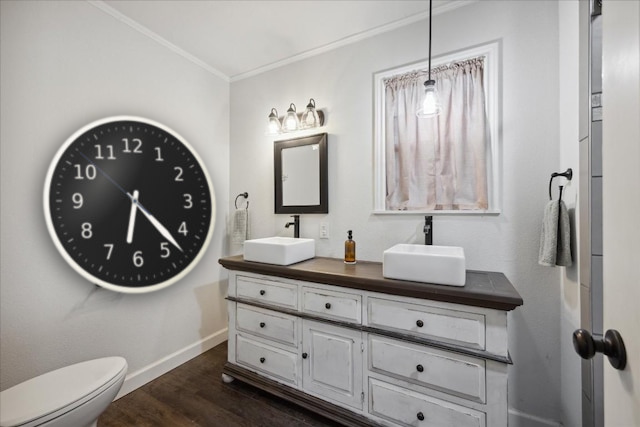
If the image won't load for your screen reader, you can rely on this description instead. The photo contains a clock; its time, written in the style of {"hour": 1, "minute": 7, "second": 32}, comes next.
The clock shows {"hour": 6, "minute": 22, "second": 52}
